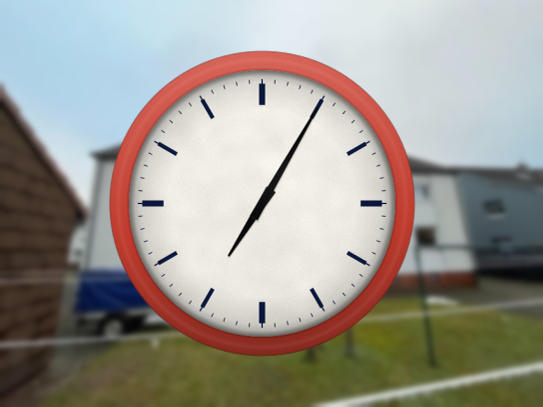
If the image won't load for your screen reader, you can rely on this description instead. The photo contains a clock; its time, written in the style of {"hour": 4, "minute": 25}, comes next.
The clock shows {"hour": 7, "minute": 5}
